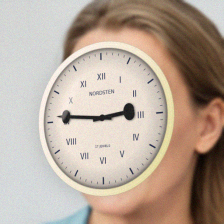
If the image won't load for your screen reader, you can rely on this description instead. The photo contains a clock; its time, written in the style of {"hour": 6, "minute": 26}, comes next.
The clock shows {"hour": 2, "minute": 46}
